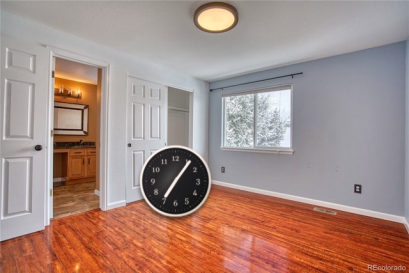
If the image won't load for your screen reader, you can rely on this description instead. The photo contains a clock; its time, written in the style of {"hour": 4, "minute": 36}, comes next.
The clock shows {"hour": 7, "minute": 6}
